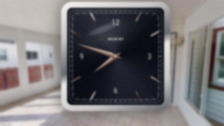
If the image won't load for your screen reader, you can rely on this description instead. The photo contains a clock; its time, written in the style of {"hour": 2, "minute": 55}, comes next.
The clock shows {"hour": 7, "minute": 48}
